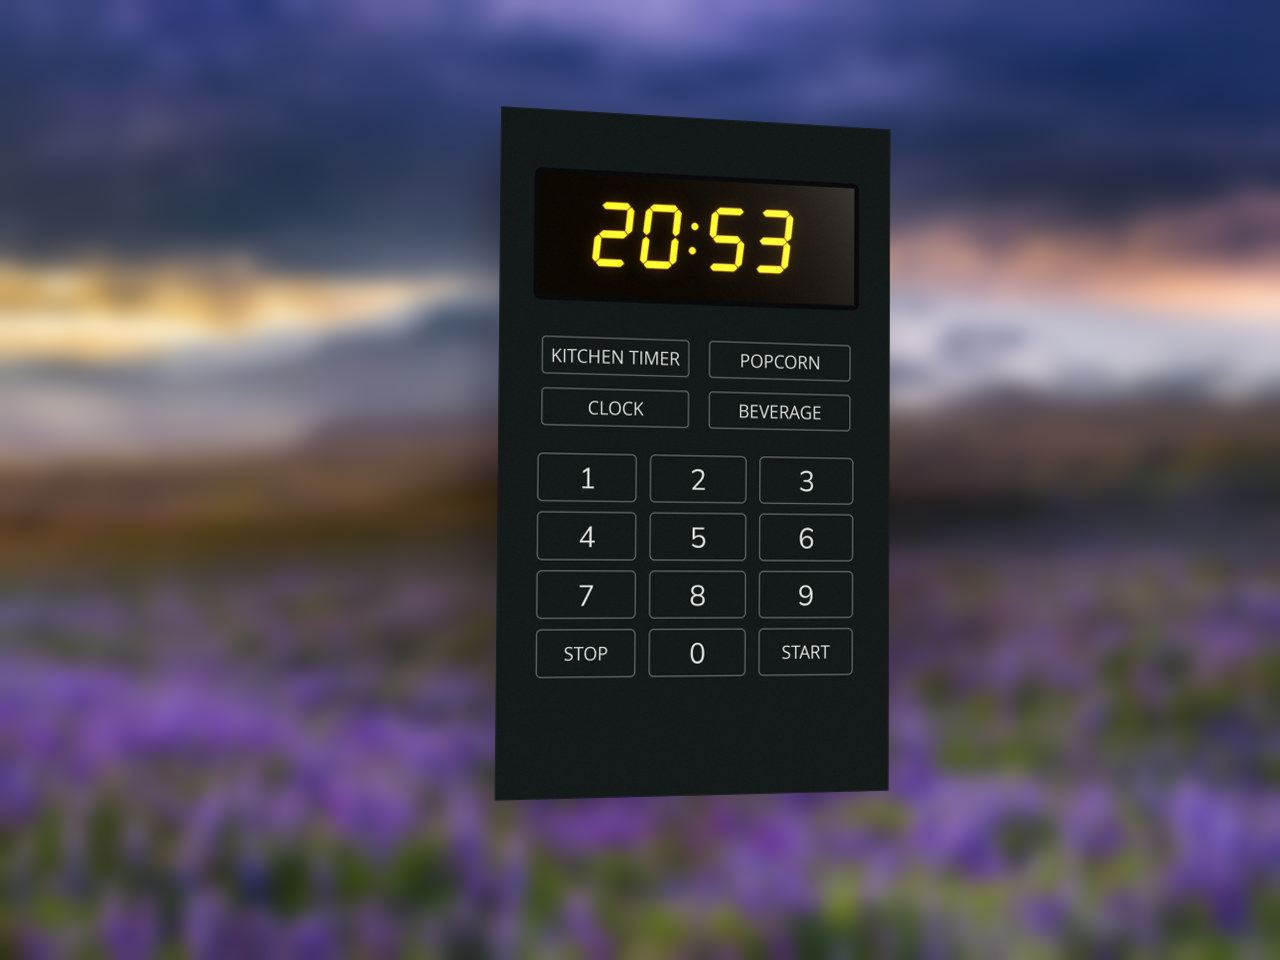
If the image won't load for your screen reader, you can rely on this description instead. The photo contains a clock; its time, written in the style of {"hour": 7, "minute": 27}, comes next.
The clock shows {"hour": 20, "minute": 53}
